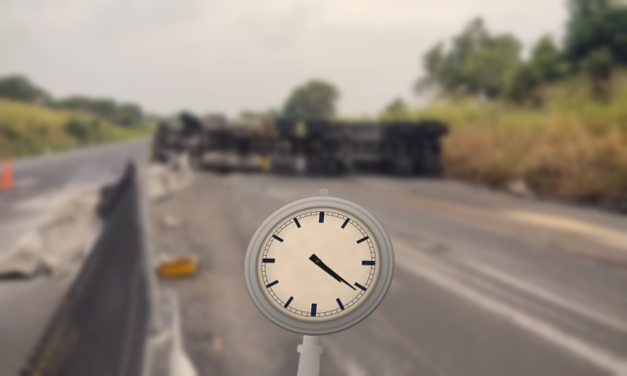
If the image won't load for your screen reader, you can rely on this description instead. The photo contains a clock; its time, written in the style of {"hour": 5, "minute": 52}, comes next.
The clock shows {"hour": 4, "minute": 21}
